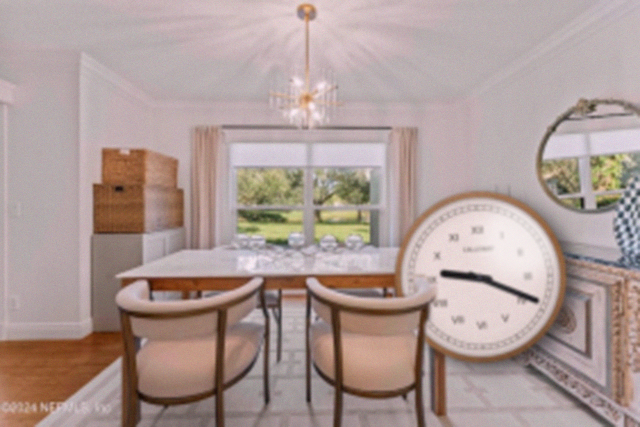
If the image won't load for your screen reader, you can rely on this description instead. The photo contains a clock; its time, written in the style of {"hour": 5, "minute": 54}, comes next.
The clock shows {"hour": 9, "minute": 19}
